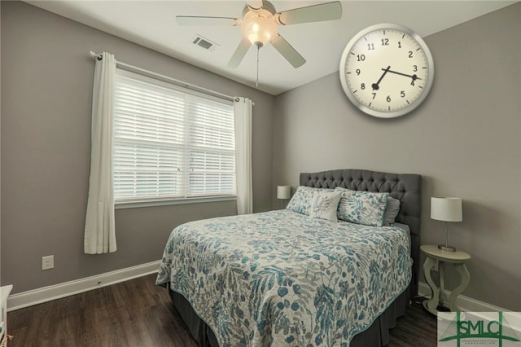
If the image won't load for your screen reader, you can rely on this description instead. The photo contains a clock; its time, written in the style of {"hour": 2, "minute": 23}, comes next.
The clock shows {"hour": 7, "minute": 18}
